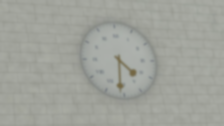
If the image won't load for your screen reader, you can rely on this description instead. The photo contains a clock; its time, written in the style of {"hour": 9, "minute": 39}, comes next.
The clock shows {"hour": 4, "minute": 31}
